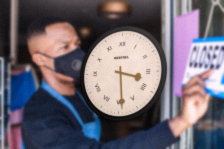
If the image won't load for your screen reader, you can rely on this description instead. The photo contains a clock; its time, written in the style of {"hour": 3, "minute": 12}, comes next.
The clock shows {"hour": 3, "minute": 29}
